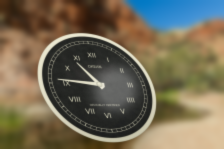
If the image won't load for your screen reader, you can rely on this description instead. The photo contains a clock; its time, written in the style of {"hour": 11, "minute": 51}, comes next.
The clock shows {"hour": 10, "minute": 46}
